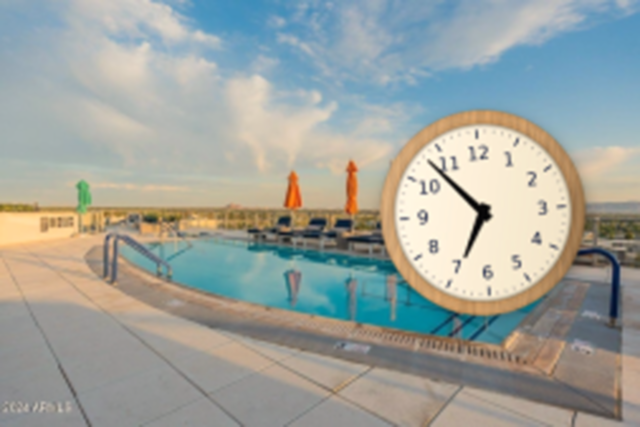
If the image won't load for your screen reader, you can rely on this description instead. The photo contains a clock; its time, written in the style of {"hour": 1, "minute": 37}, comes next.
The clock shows {"hour": 6, "minute": 53}
